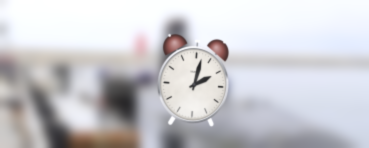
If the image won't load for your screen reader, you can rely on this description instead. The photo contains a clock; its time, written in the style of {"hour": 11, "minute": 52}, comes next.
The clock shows {"hour": 2, "minute": 2}
